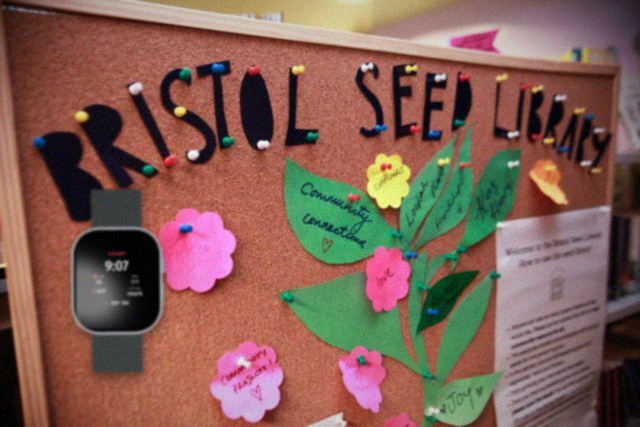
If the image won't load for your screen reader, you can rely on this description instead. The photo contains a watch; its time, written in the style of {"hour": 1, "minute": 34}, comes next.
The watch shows {"hour": 9, "minute": 7}
